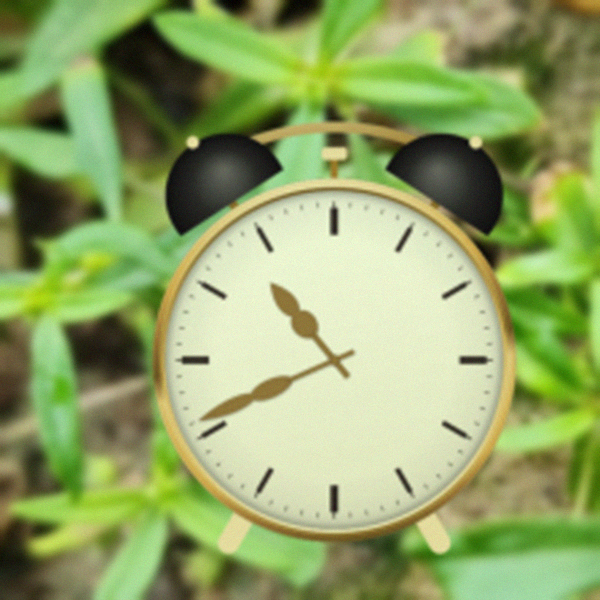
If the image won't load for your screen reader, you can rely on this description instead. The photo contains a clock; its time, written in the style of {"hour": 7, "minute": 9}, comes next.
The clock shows {"hour": 10, "minute": 41}
